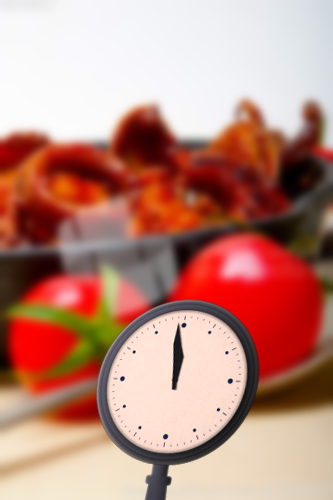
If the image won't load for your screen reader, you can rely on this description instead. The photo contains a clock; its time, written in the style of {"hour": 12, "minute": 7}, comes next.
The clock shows {"hour": 11, "minute": 59}
